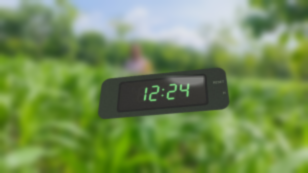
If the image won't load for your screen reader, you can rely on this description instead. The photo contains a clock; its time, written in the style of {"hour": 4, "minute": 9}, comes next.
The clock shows {"hour": 12, "minute": 24}
